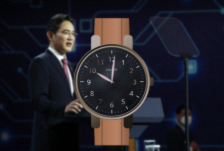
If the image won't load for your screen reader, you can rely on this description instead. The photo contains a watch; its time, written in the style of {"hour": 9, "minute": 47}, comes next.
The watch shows {"hour": 10, "minute": 1}
